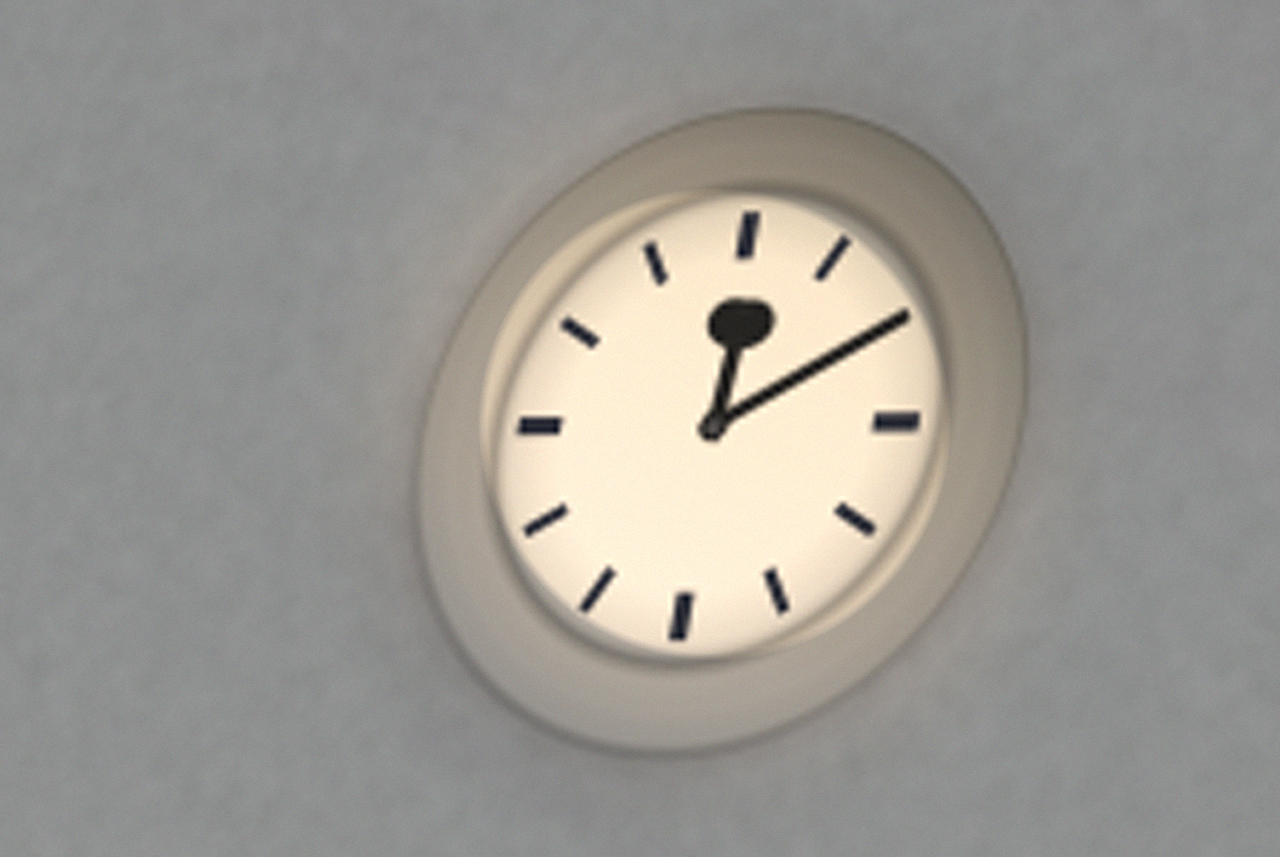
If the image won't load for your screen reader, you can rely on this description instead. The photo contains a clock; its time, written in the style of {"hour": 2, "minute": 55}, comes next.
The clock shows {"hour": 12, "minute": 10}
